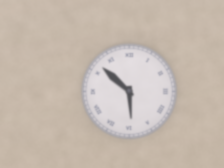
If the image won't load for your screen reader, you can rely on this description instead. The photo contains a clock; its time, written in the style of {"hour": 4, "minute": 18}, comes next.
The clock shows {"hour": 5, "minute": 52}
